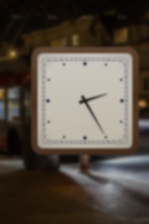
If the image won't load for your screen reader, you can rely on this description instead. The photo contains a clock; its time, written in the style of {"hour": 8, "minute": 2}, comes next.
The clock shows {"hour": 2, "minute": 25}
